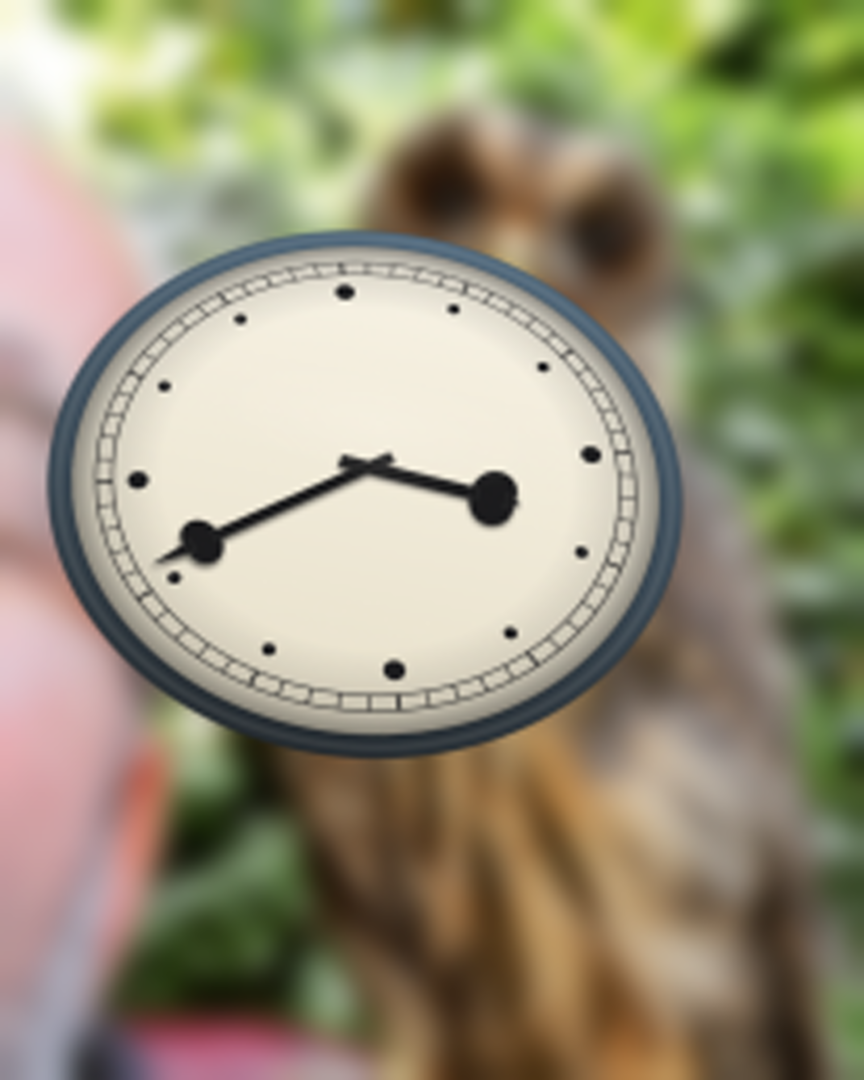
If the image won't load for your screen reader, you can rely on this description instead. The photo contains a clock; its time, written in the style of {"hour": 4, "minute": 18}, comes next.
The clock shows {"hour": 3, "minute": 41}
